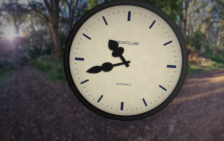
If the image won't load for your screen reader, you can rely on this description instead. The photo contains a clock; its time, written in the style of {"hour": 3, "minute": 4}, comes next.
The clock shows {"hour": 10, "minute": 42}
